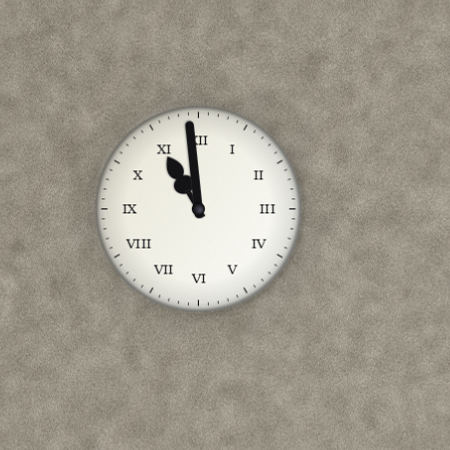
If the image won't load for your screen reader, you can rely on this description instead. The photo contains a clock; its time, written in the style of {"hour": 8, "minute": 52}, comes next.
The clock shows {"hour": 10, "minute": 59}
